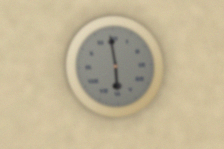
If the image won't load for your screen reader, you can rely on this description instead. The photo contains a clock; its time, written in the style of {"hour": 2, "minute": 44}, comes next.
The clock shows {"hour": 5, "minute": 59}
